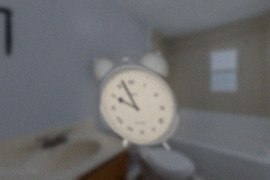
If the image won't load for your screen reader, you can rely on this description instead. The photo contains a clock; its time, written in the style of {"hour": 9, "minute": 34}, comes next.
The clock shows {"hour": 9, "minute": 57}
